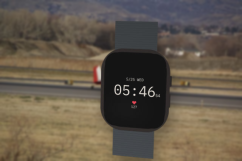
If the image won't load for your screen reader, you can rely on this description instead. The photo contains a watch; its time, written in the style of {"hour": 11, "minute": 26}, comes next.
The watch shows {"hour": 5, "minute": 46}
